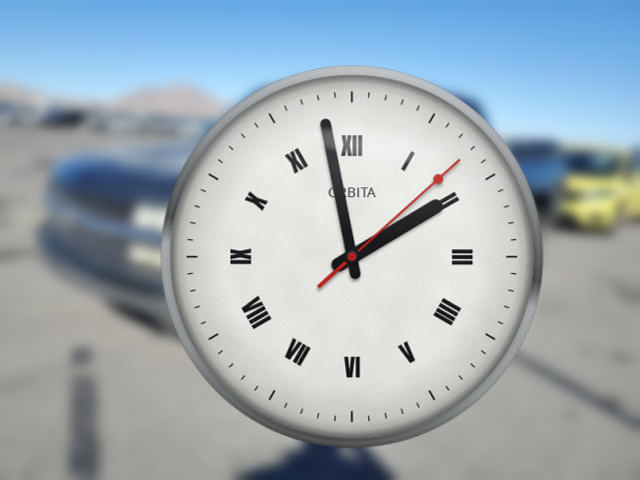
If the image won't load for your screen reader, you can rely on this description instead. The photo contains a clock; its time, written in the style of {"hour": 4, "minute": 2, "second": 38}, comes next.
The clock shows {"hour": 1, "minute": 58, "second": 8}
